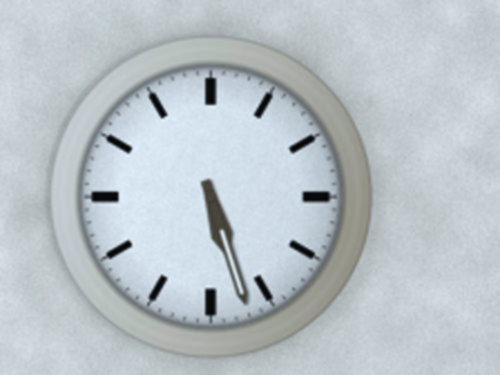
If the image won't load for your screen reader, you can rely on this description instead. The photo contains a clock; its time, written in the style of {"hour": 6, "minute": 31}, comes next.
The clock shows {"hour": 5, "minute": 27}
